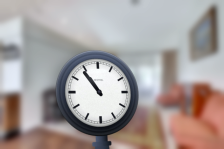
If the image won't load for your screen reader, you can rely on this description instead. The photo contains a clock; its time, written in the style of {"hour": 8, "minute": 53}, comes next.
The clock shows {"hour": 10, "minute": 54}
